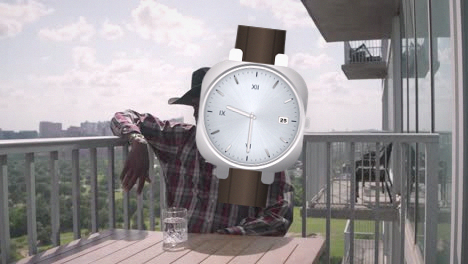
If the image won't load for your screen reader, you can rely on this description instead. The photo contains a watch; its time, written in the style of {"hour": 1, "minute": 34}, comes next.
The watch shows {"hour": 9, "minute": 30}
